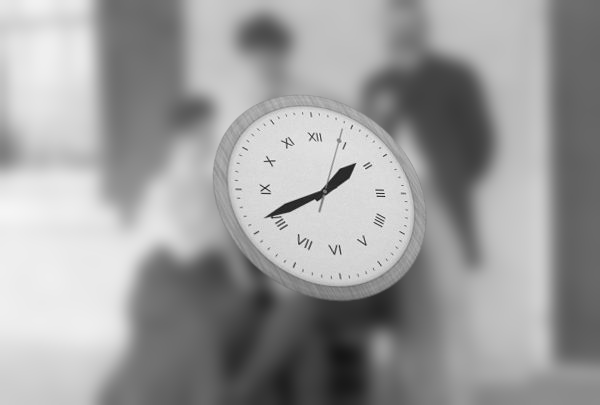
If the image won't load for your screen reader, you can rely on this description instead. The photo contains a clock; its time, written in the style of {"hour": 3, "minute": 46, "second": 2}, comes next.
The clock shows {"hour": 1, "minute": 41, "second": 4}
